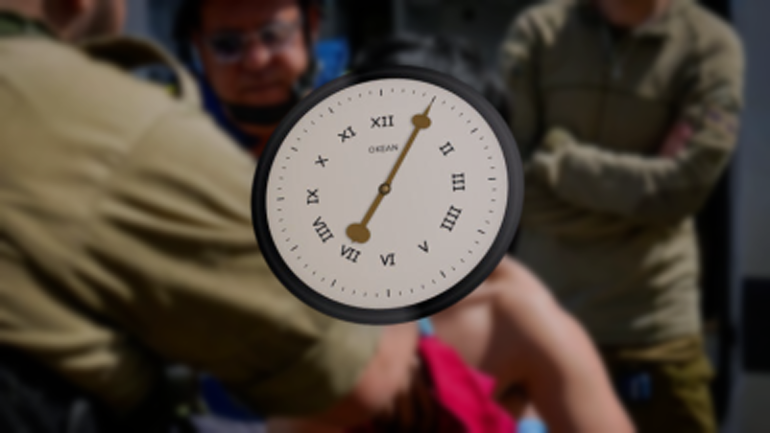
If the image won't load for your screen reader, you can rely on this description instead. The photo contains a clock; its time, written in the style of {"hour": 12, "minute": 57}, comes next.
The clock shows {"hour": 7, "minute": 5}
